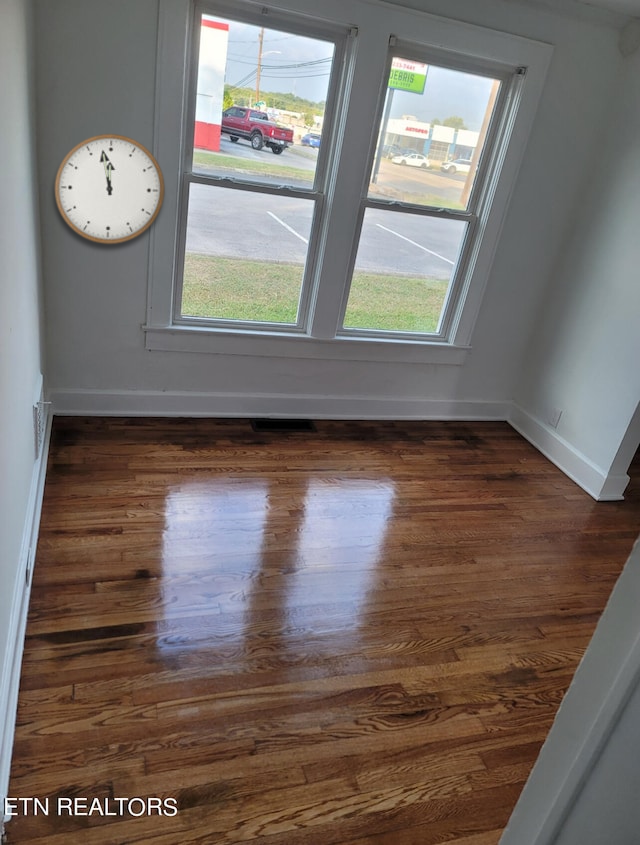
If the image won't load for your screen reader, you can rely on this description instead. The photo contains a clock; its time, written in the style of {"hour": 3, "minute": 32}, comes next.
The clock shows {"hour": 11, "minute": 58}
